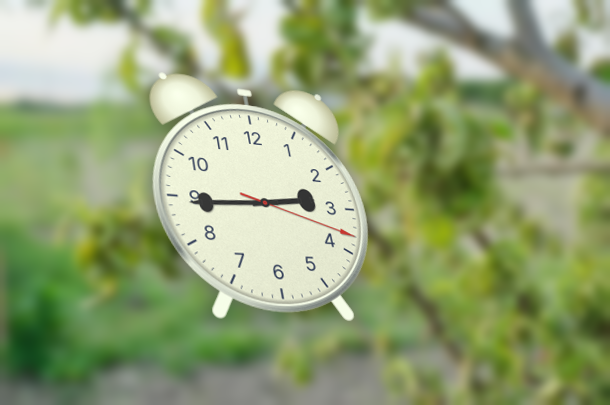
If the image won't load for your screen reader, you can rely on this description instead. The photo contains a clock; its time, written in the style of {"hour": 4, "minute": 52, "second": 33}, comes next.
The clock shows {"hour": 2, "minute": 44, "second": 18}
